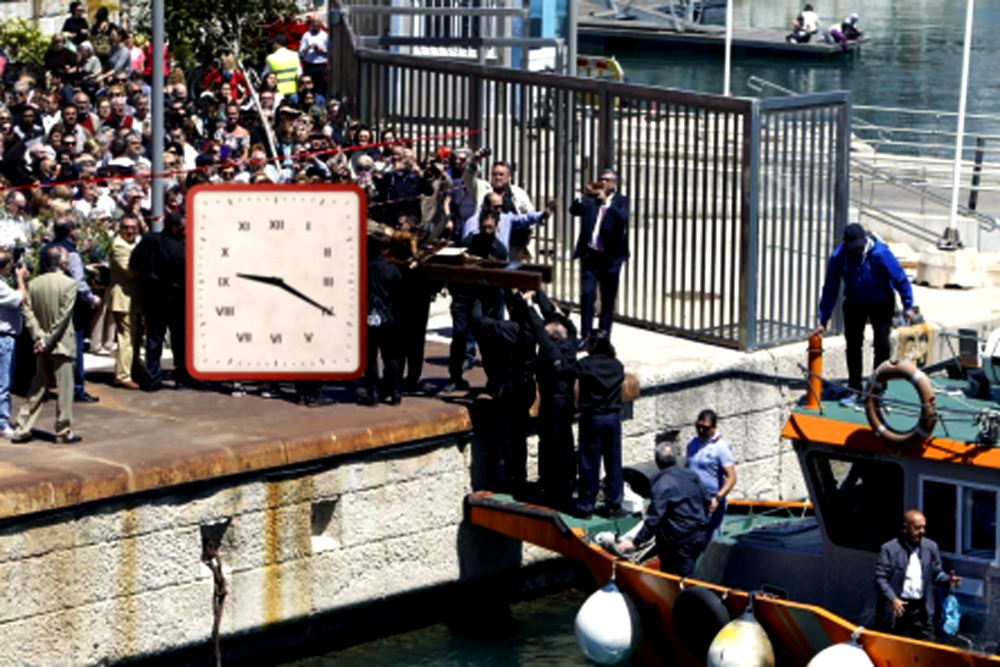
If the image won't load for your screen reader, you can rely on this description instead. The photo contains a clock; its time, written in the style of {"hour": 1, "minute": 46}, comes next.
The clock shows {"hour": 9, "minute": 20}
